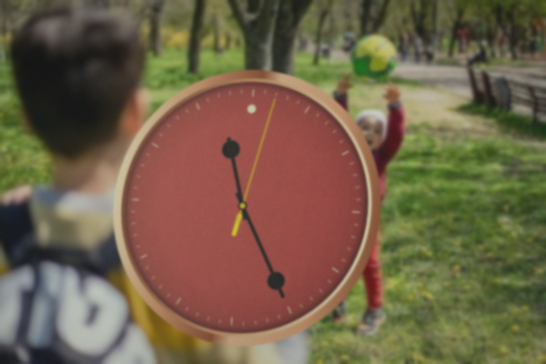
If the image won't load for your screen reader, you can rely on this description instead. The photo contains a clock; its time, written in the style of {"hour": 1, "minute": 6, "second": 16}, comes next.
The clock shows {"hour": 11, "minute": 25, "second": 2}
